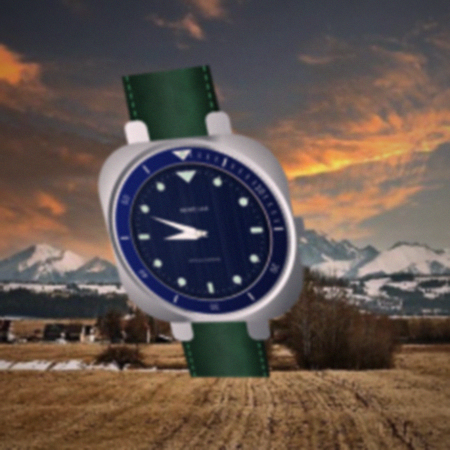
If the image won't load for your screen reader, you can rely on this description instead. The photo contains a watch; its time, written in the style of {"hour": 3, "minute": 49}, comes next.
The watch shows {"hour": 8, "minute": 49}
